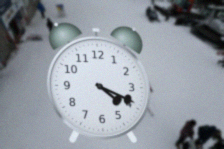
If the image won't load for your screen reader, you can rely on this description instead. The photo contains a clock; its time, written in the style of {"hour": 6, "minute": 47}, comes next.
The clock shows {"hour": 4, "minute": 19}
